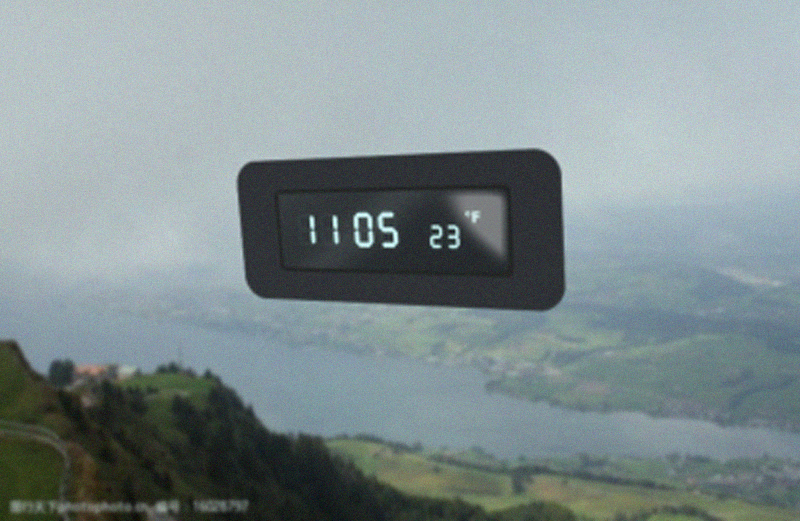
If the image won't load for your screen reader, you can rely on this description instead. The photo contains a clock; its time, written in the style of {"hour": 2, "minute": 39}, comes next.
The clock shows {"hour": 11, "minute": 5}
